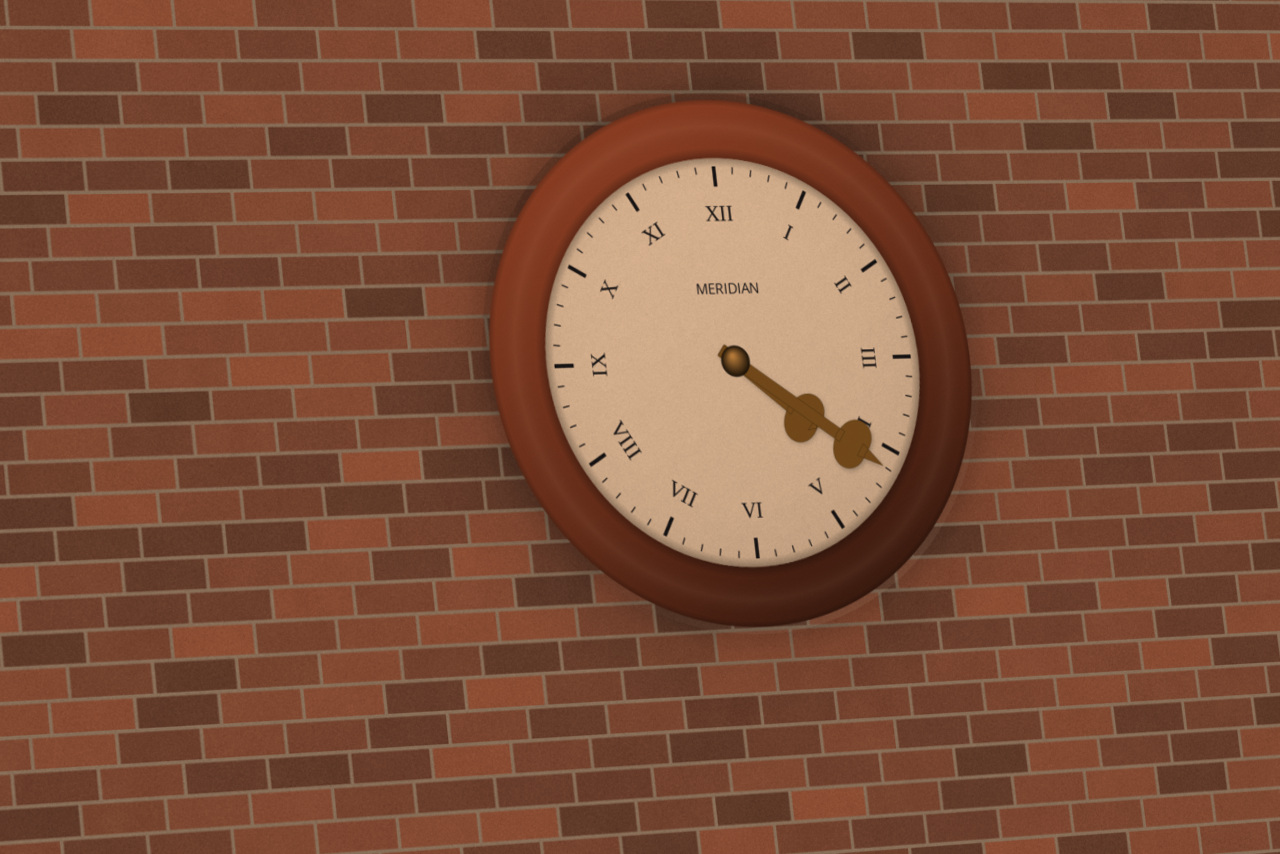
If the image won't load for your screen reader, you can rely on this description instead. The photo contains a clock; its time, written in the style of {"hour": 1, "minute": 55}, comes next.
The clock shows {"hour": 4, "minute": 21}
